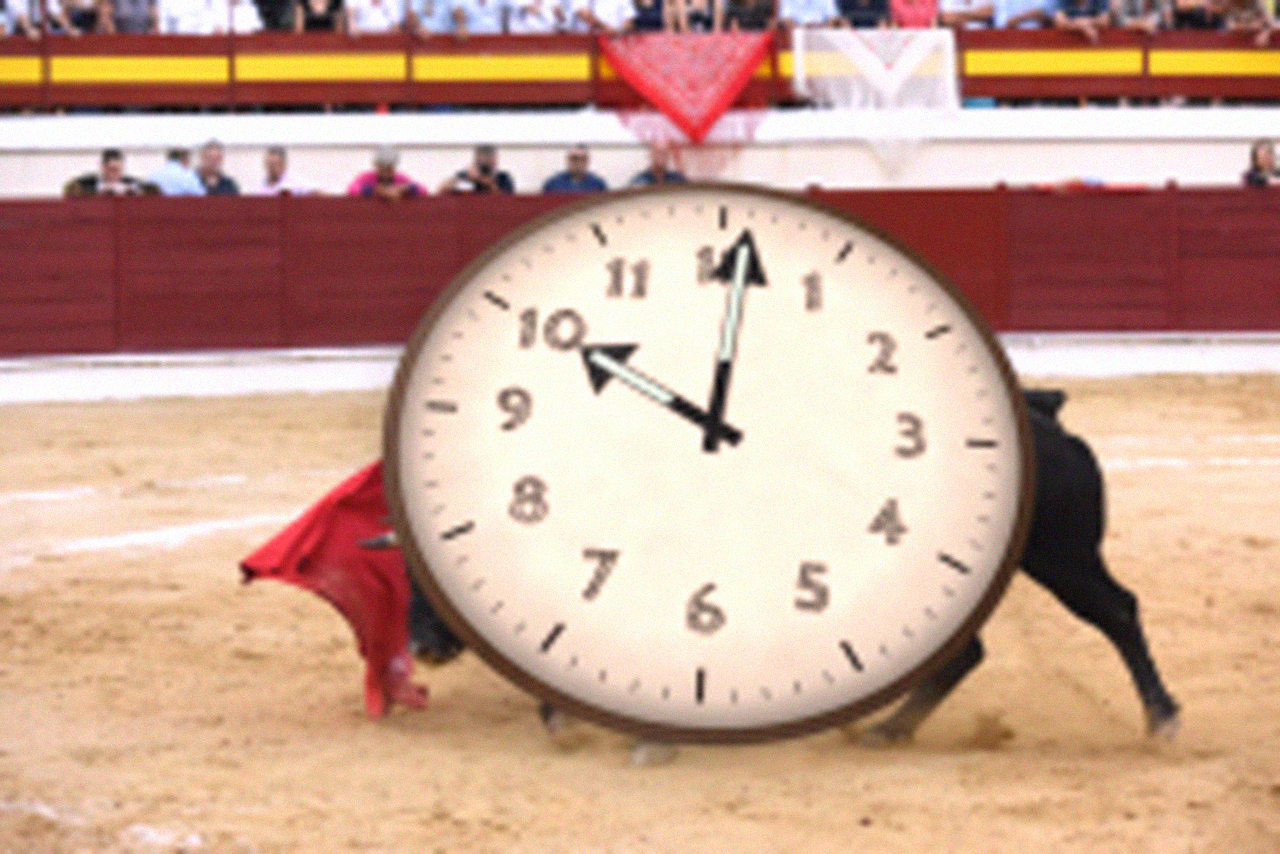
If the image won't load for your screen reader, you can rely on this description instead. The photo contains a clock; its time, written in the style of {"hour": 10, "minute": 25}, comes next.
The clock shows {"hour": 10, "minute": 1}
